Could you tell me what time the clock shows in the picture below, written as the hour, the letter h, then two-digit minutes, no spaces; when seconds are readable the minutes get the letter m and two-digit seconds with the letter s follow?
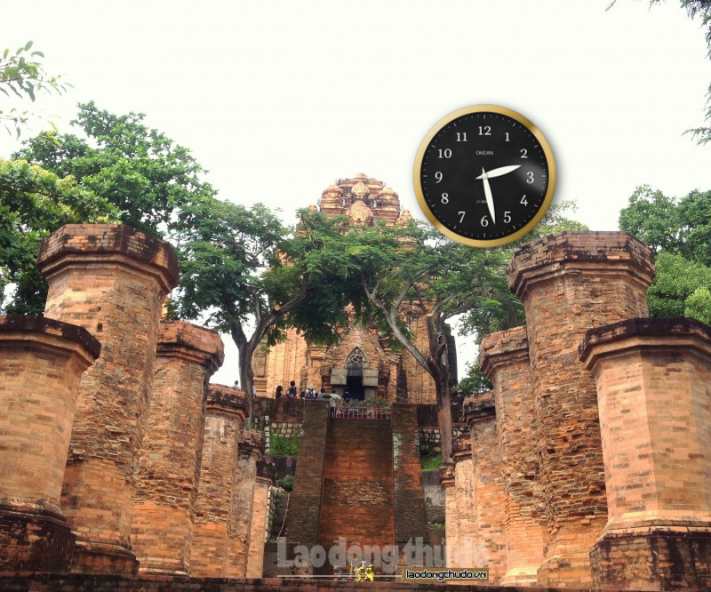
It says 2h28
